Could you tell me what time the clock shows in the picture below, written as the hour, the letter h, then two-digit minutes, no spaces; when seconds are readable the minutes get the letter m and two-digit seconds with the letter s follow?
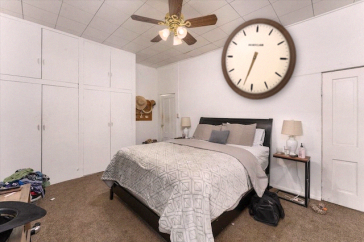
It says 6h33
